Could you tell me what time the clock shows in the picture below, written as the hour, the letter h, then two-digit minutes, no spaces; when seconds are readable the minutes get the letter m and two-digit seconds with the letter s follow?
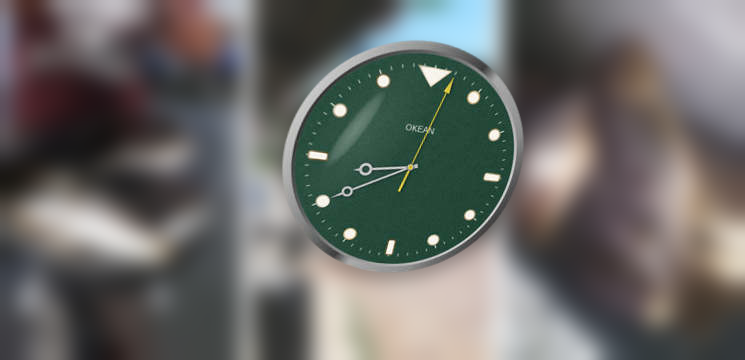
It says 8h40m02s
